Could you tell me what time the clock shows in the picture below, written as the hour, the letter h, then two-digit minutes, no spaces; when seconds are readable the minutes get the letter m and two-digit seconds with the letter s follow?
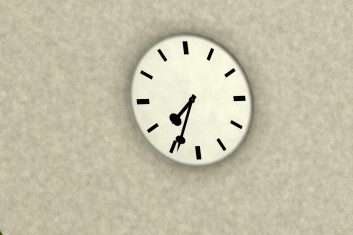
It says 7h34
